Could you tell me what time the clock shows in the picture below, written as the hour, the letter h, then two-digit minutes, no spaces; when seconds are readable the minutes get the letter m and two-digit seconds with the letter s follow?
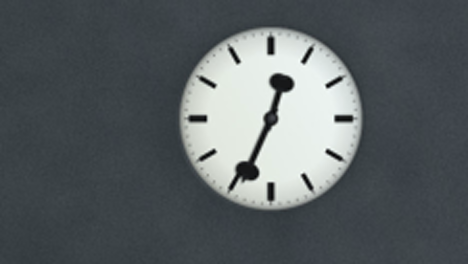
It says 12h34
